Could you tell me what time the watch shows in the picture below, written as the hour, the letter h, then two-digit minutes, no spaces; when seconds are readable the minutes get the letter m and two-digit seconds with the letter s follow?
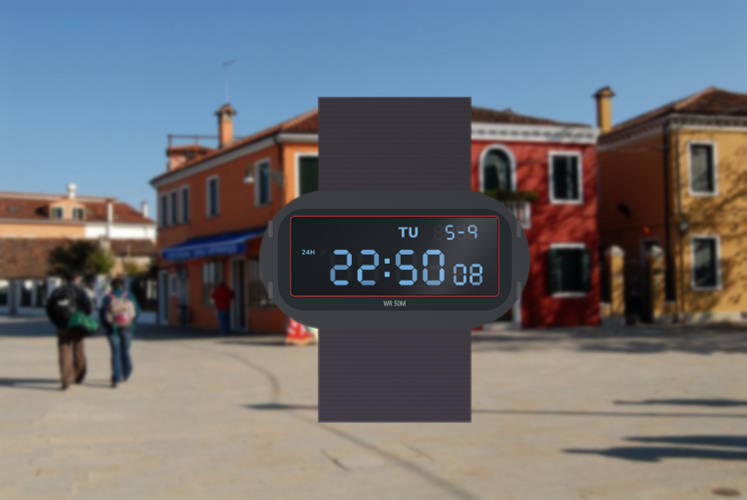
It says 22h50m08s
